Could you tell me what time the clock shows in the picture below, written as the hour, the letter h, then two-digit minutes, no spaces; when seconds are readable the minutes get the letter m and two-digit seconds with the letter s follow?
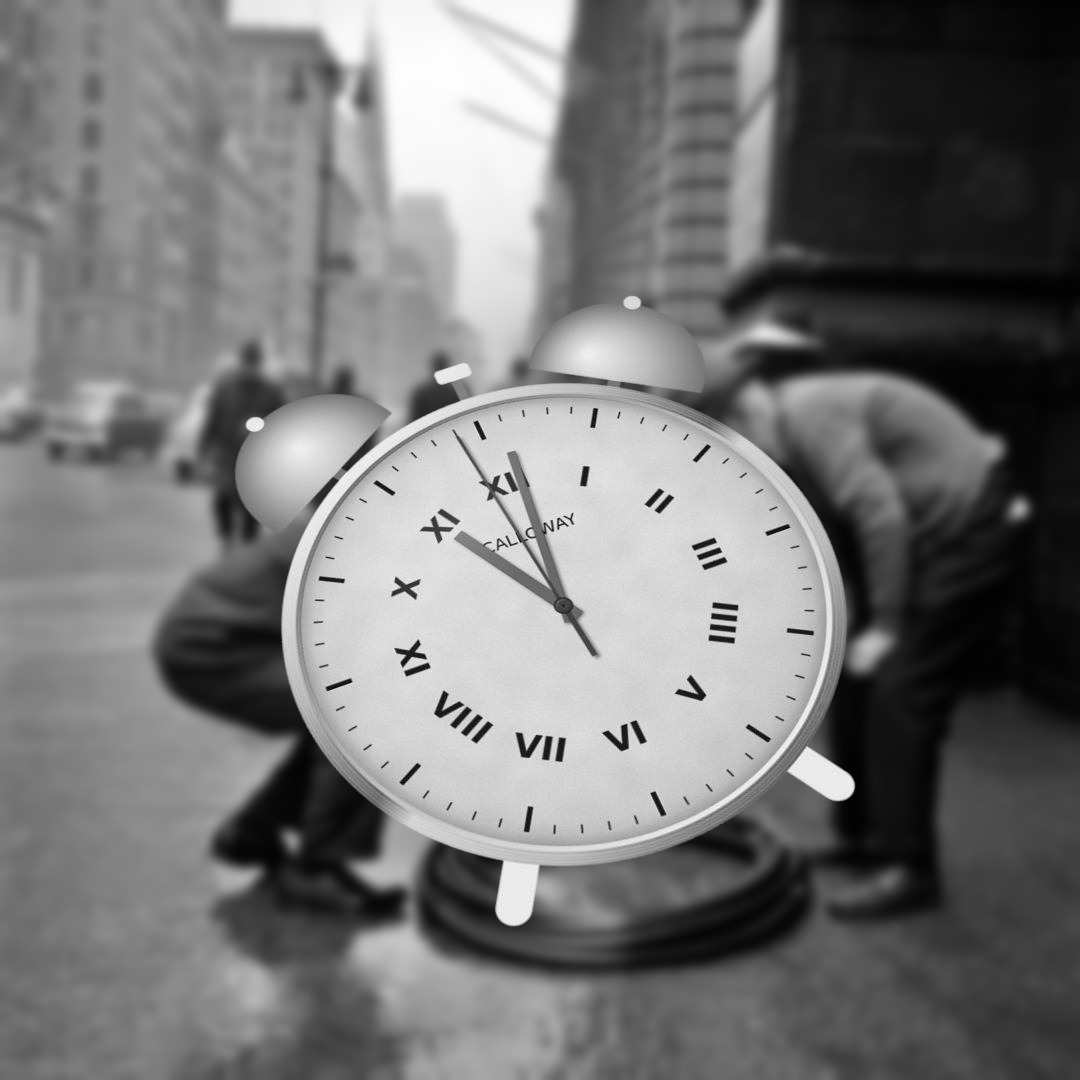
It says 11h00m59s
